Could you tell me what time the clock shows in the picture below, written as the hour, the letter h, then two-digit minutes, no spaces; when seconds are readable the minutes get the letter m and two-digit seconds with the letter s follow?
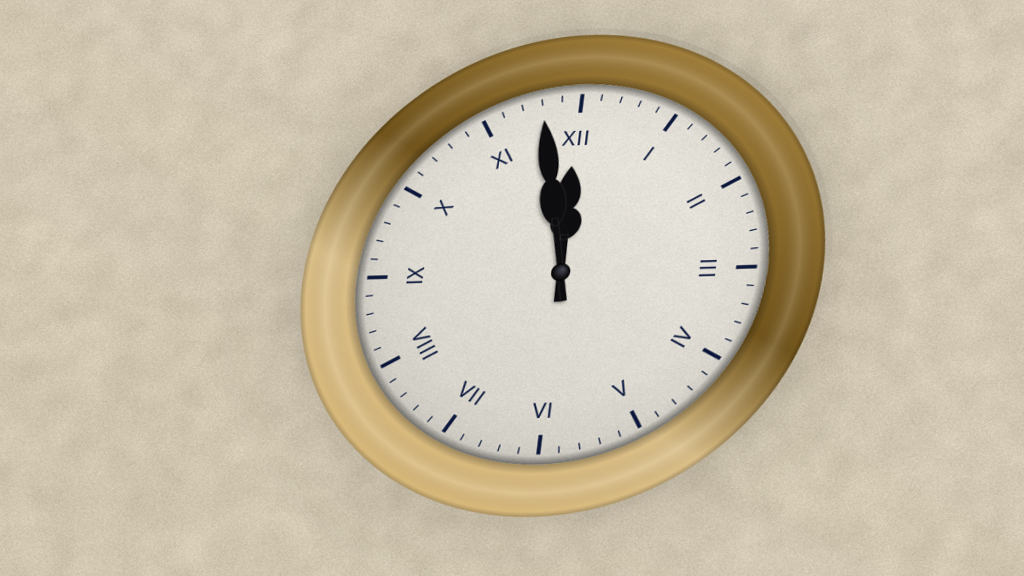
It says 11h58
